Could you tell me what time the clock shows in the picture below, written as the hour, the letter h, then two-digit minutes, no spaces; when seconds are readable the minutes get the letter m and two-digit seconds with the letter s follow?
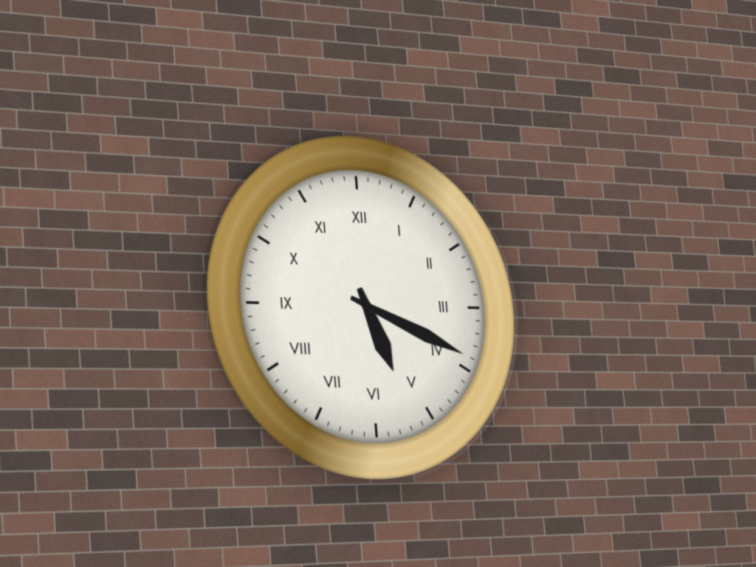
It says 5h19
